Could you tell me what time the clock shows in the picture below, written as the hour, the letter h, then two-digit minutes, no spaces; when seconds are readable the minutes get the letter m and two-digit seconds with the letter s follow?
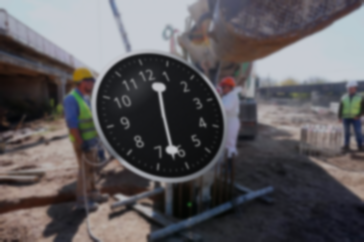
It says 12h32
